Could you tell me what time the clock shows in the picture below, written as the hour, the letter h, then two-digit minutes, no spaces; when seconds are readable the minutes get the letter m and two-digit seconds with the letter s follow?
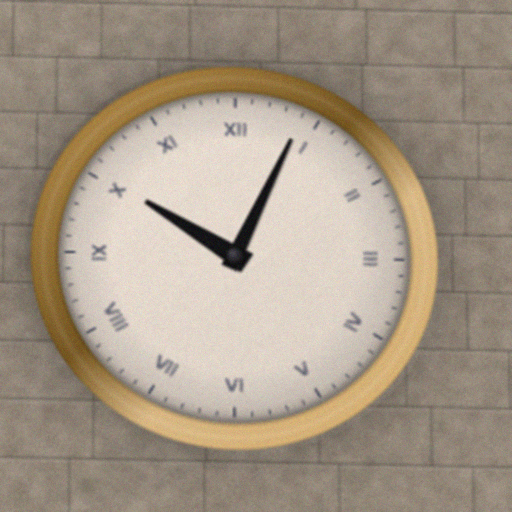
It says 10h04
